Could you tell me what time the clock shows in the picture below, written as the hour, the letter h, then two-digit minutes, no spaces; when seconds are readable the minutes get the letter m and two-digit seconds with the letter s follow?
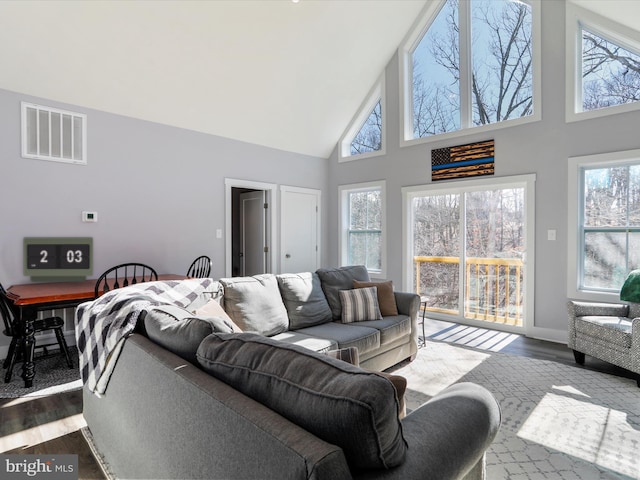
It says 2h03
